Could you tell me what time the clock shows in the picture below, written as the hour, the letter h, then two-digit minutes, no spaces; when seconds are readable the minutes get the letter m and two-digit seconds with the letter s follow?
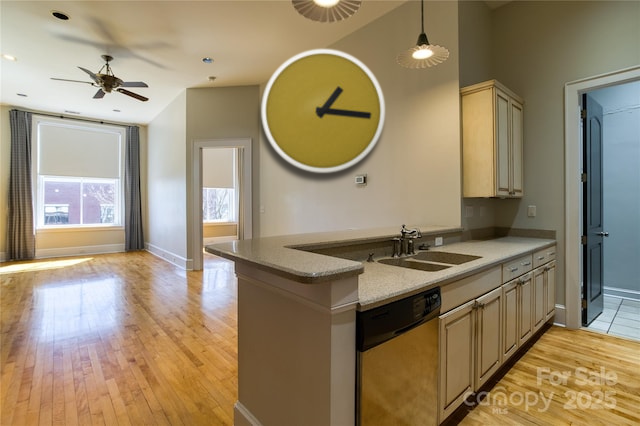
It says 1h16
